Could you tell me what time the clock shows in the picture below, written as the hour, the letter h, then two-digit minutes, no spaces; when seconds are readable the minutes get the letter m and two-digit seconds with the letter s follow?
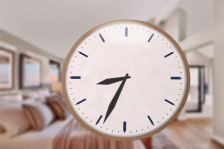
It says 8h34
